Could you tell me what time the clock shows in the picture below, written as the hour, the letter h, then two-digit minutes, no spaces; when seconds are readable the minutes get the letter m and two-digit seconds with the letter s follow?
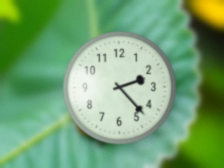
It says 2h23
